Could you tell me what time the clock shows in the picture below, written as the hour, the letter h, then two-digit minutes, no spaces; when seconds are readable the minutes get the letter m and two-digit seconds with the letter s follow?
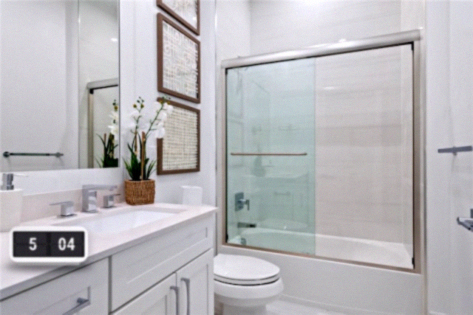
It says 5h04
